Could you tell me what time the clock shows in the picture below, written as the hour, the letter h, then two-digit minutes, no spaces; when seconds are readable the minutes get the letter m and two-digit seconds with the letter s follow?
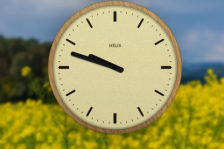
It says 9h48
